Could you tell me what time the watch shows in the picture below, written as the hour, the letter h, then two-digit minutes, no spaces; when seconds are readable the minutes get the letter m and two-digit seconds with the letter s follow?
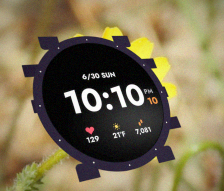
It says 10h10m10s
